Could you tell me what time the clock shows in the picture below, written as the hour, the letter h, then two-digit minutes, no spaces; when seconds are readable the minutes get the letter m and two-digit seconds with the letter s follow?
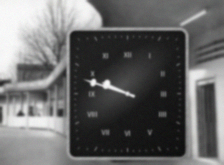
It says 9h48
